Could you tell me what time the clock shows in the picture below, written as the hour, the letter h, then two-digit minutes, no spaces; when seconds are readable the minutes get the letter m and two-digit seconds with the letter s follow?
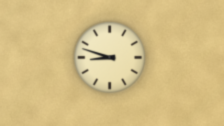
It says 8h48
